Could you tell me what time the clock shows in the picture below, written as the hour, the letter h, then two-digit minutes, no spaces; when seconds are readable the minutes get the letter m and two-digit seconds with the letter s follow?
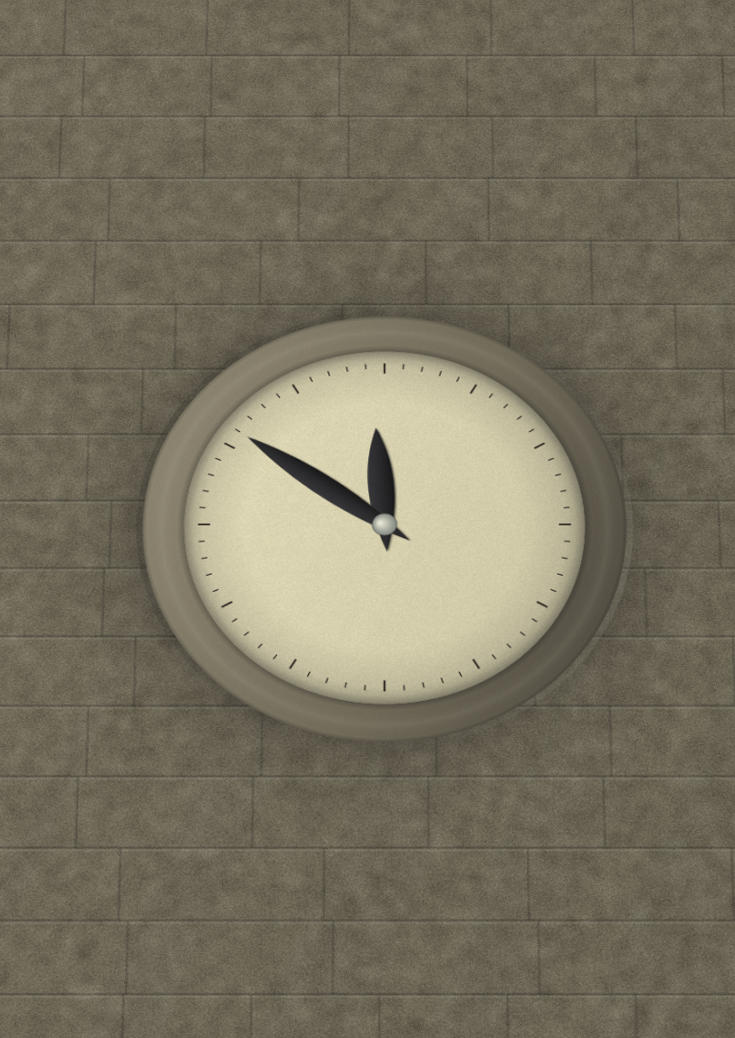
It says 11h51
